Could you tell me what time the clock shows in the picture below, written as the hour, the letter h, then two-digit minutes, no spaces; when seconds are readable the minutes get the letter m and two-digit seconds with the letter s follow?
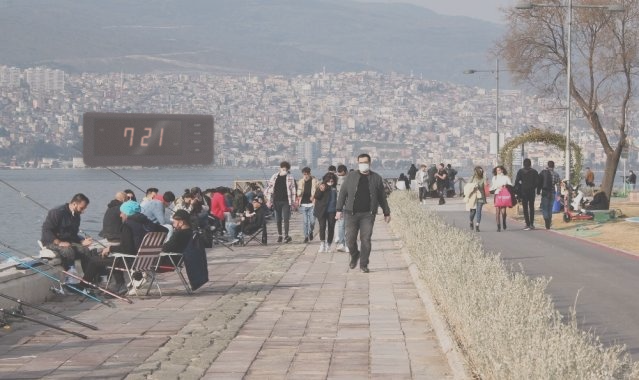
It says 7h21
